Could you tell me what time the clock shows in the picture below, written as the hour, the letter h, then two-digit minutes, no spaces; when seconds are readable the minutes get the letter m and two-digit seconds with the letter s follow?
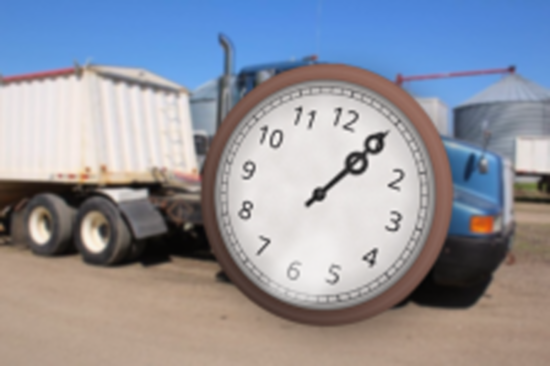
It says 1h05
